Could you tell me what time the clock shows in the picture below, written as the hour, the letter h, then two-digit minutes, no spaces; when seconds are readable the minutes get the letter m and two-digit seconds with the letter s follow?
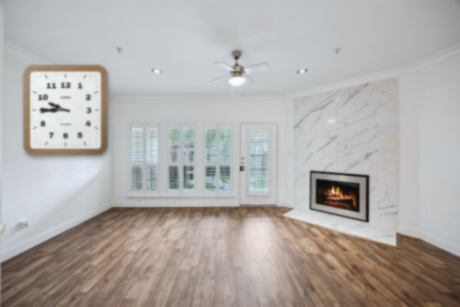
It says 9h45
